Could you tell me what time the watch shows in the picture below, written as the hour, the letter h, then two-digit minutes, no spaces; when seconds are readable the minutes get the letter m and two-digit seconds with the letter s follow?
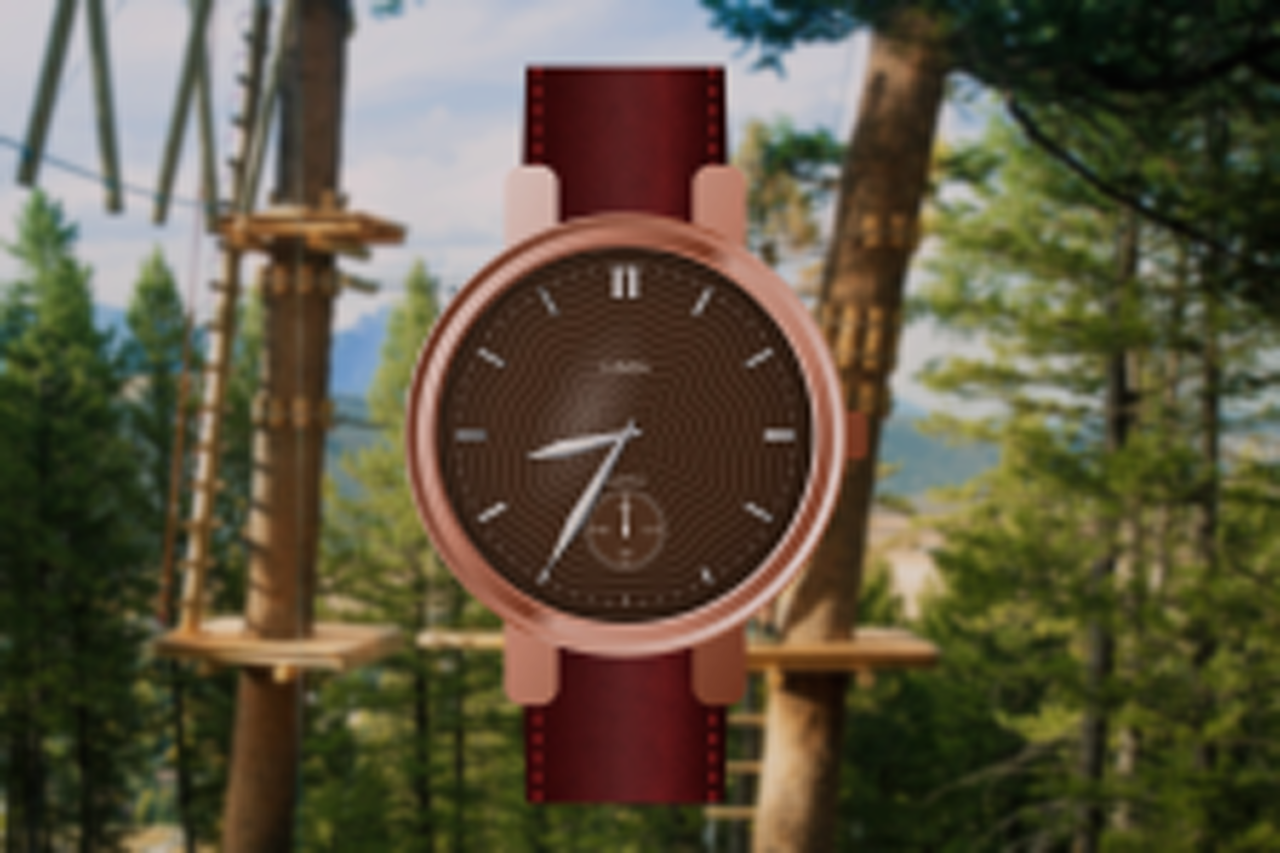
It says 8h35
